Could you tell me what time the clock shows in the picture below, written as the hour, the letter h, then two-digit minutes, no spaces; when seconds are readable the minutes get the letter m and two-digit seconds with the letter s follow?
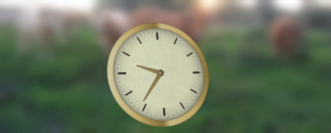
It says 9h36
